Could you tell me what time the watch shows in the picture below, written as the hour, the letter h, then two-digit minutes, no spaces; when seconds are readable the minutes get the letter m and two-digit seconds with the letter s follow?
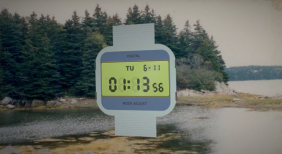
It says 1h13m56s
